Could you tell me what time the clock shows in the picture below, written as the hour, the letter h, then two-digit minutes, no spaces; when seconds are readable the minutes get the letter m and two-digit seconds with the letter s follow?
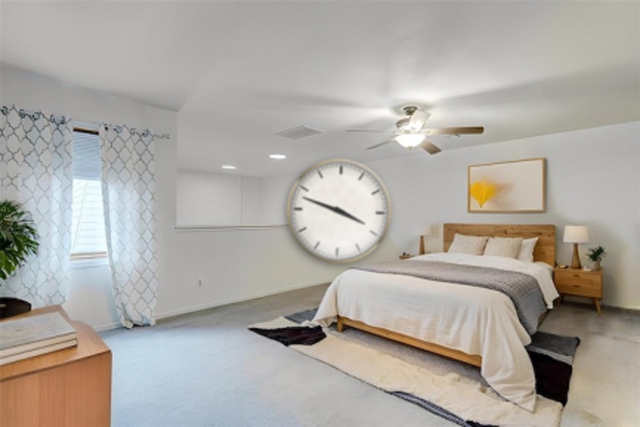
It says 3h48
